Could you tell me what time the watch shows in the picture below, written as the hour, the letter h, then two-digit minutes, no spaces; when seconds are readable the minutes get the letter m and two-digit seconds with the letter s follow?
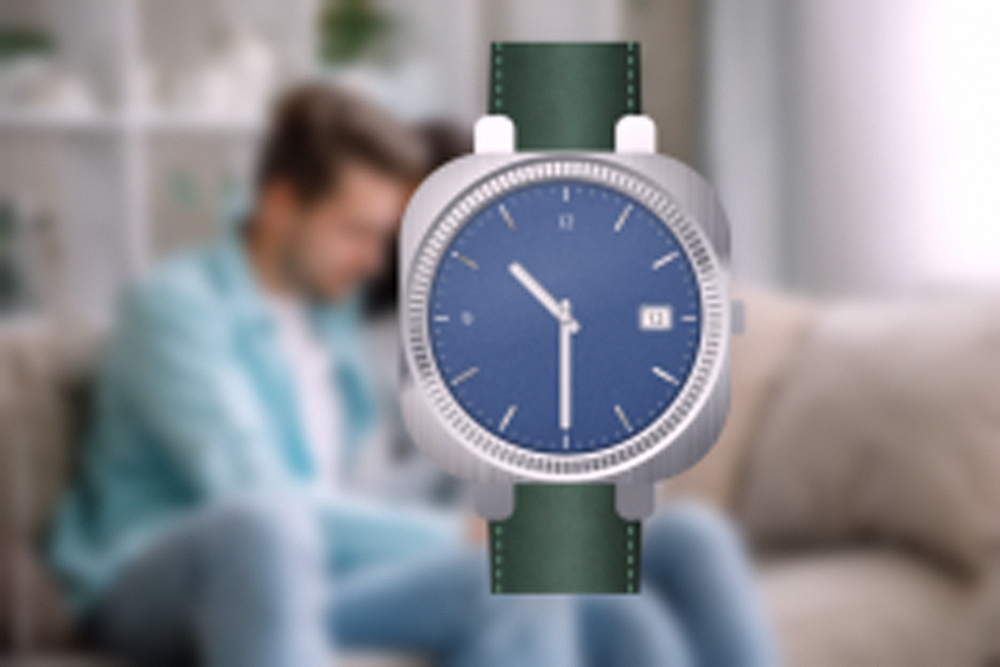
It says 10h30
